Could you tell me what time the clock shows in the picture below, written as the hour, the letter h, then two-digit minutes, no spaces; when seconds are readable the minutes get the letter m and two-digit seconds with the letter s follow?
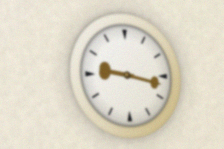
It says 9h17
